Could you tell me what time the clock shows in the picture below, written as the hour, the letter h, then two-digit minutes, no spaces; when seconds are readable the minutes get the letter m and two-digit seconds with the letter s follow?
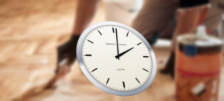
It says 2h01
